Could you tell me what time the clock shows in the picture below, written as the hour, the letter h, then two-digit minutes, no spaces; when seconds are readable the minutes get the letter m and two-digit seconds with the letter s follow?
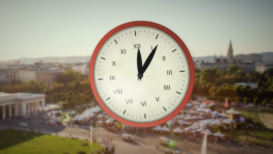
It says 12h06
